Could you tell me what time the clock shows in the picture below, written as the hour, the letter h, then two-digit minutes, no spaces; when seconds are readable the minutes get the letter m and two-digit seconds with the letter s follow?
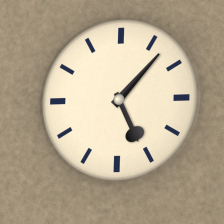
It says 5h07
